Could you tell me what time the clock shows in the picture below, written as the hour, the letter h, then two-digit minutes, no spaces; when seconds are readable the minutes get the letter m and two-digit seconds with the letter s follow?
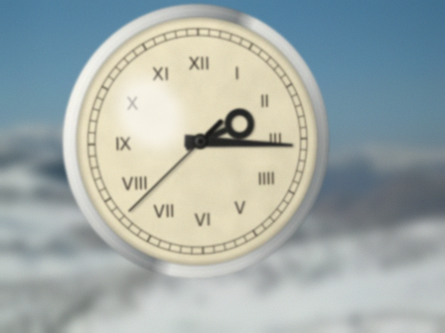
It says 2h15m38s
